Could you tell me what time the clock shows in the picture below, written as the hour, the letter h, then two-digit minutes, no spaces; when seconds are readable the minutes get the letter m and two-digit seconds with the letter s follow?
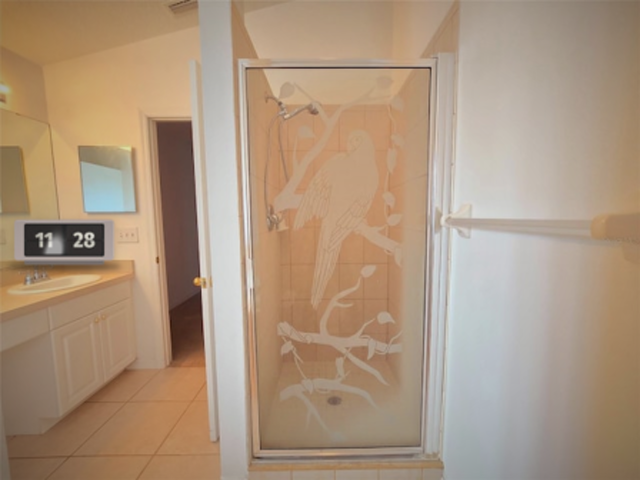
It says 11h28
